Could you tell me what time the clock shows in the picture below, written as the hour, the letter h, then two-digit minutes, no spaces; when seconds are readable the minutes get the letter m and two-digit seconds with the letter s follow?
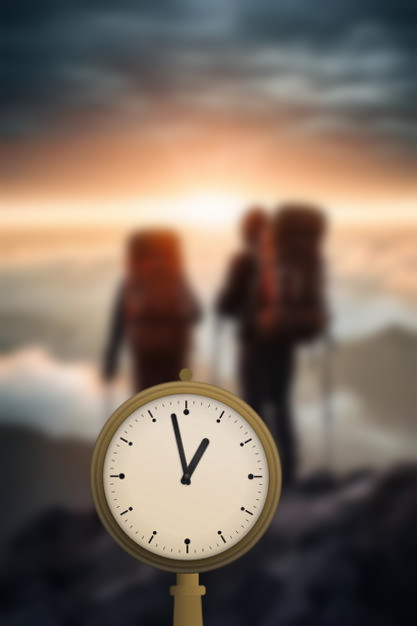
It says 12h58
